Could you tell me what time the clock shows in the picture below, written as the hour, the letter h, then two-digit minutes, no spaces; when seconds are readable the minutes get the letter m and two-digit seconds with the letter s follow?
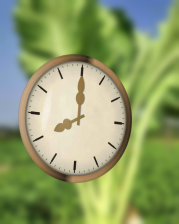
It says 8h00
